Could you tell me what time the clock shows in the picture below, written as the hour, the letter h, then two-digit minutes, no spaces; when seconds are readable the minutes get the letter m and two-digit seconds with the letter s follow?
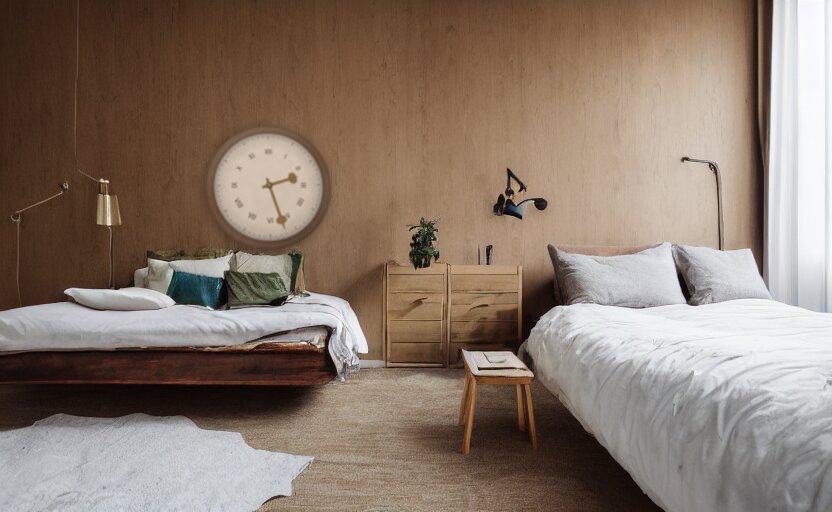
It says 2h27
